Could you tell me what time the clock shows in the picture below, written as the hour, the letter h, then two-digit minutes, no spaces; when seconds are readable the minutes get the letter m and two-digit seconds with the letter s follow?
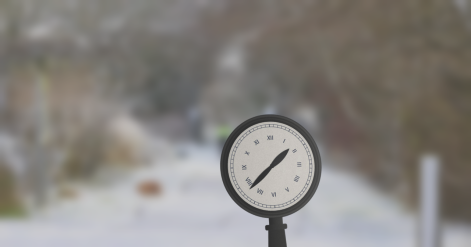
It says 1h38
